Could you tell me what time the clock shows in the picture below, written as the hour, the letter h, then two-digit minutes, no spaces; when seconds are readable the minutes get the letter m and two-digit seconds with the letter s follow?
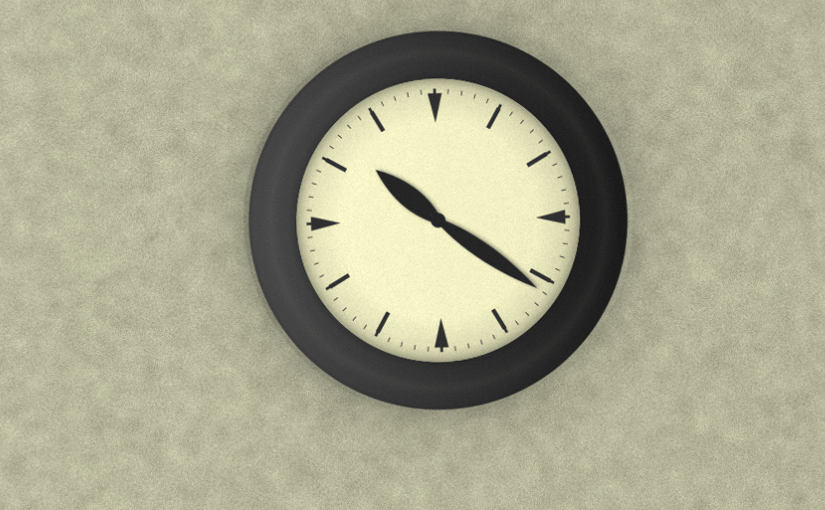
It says 10h21
